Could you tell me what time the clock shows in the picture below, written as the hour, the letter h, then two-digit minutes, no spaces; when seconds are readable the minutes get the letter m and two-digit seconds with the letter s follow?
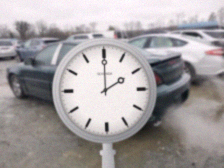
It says 2h00
